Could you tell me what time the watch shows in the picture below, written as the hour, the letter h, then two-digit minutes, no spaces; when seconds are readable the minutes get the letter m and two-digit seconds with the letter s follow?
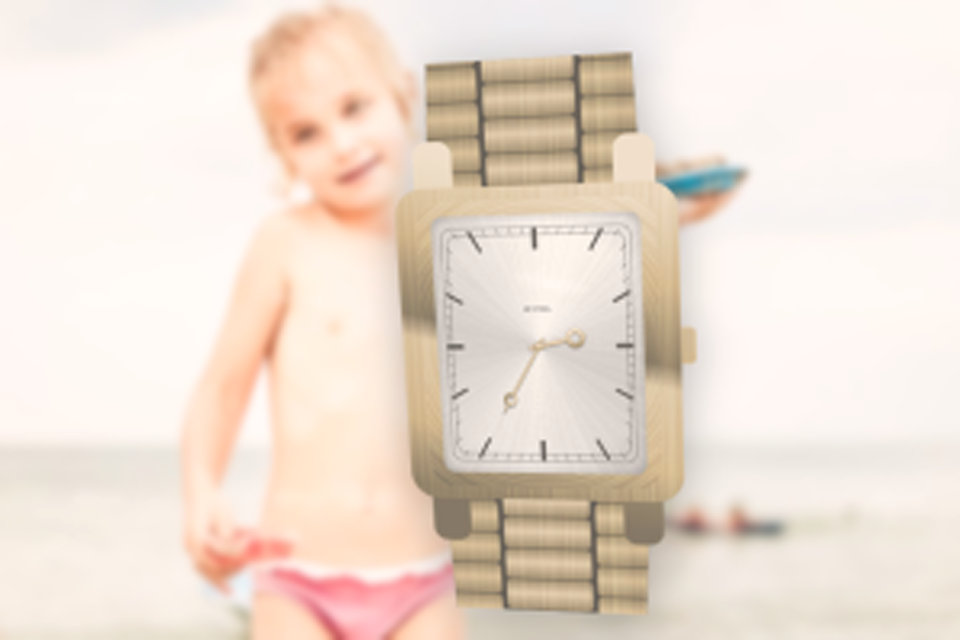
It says 2h35
